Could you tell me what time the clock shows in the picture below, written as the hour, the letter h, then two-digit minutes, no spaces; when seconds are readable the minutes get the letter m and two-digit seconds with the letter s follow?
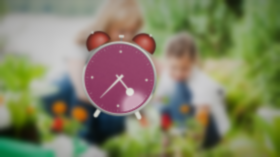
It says 4h37
